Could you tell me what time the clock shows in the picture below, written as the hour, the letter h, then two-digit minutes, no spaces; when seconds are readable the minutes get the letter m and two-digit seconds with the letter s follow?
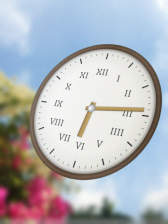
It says 6h14
